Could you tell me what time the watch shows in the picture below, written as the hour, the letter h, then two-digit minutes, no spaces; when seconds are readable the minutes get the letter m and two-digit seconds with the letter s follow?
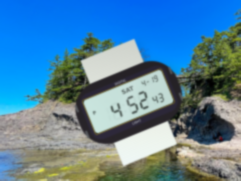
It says 4h52
